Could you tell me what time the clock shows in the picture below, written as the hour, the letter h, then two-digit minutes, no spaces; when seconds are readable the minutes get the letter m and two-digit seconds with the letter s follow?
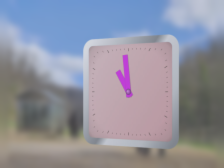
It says 10h59
